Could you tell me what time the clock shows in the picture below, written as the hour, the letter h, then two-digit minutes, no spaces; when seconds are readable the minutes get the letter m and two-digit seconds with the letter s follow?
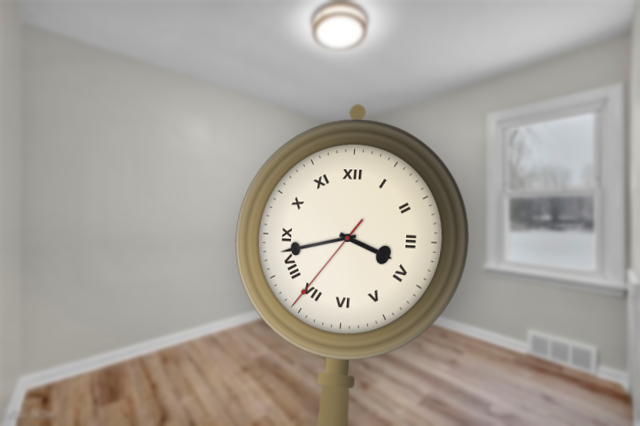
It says 3h42m36s
